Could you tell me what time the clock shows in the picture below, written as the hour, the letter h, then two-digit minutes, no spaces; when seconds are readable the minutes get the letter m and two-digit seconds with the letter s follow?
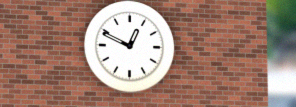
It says 12h49
